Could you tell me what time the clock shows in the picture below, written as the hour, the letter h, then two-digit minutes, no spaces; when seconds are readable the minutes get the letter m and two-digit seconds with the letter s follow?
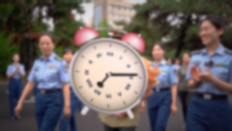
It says 7h14
